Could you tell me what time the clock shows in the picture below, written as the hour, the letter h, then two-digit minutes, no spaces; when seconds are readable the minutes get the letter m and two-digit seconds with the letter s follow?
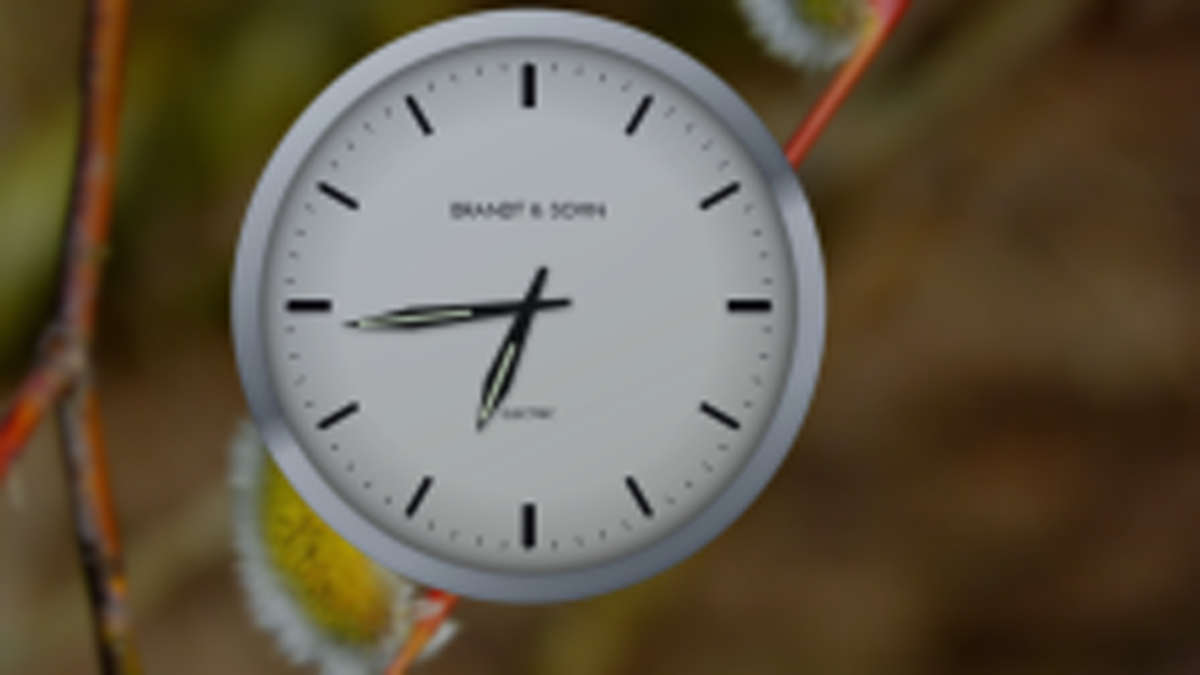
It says 6h44
